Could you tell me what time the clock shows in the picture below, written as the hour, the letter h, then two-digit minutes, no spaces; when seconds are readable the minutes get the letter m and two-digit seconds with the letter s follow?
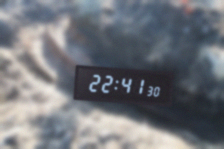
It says 22h41
